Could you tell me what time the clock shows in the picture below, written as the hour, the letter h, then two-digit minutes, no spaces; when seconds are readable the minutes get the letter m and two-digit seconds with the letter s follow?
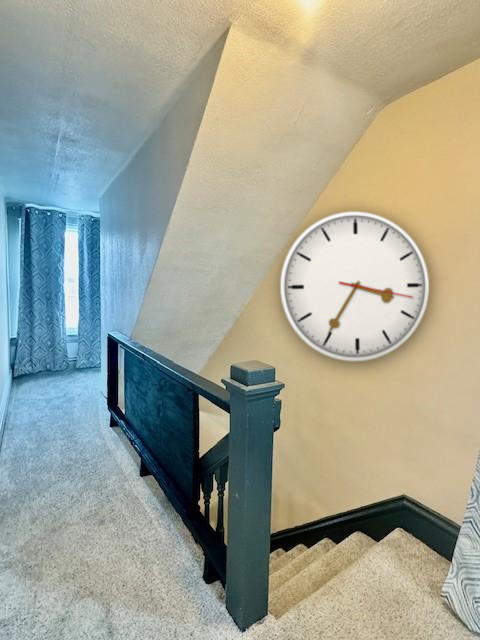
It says 3h35m17s
